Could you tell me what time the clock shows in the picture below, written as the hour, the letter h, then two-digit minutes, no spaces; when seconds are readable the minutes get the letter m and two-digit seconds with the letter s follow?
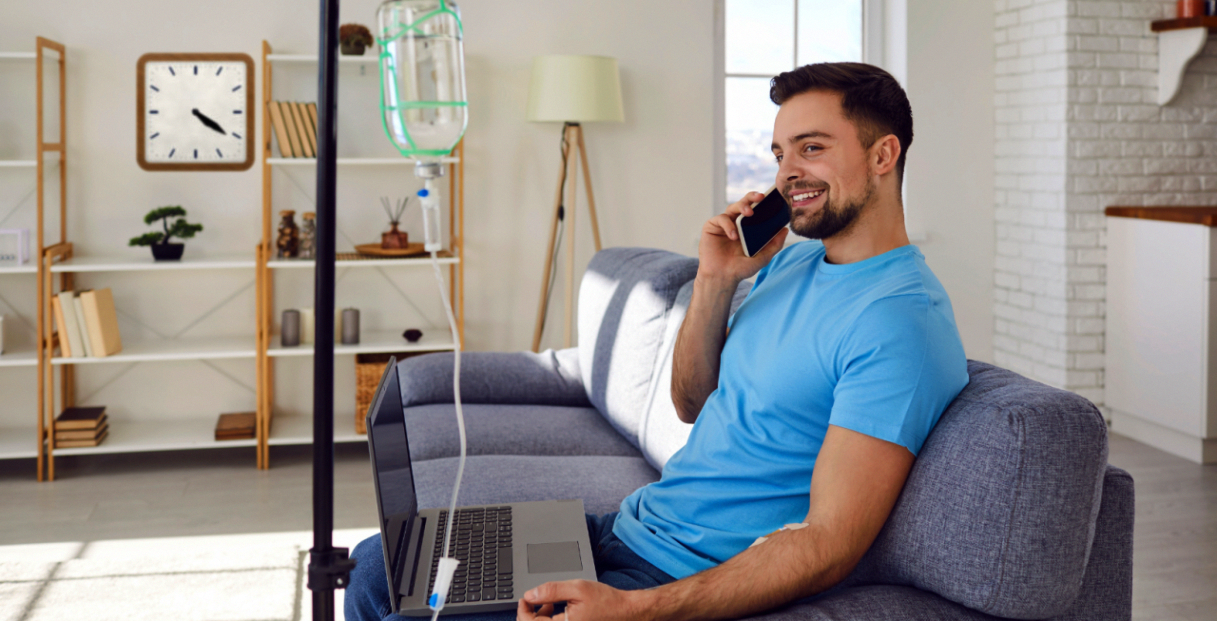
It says 4h21
